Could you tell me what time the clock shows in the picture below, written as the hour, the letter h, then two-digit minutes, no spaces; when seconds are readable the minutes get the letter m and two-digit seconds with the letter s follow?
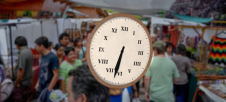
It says 6h32
